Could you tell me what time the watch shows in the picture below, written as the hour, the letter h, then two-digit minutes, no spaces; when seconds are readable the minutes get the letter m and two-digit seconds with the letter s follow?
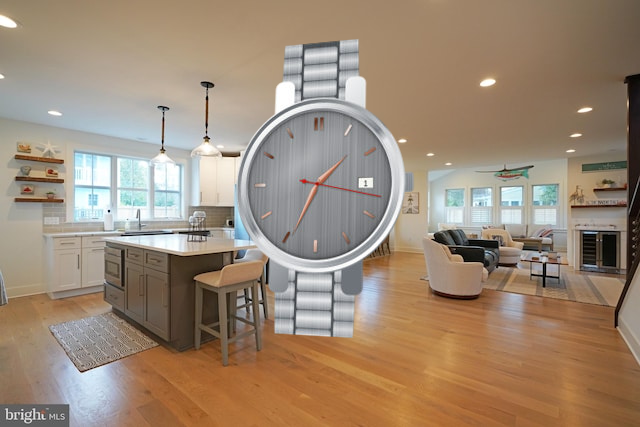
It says 1h34m17s
